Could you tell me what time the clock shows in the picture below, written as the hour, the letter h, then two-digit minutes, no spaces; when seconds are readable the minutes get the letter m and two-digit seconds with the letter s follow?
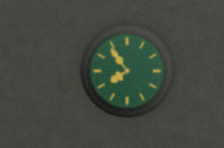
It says 7h54
